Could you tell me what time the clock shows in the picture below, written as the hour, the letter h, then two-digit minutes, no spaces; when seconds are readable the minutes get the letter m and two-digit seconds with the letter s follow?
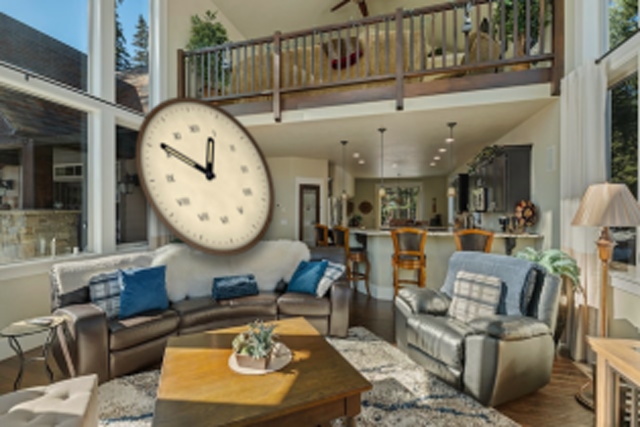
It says 12h51
